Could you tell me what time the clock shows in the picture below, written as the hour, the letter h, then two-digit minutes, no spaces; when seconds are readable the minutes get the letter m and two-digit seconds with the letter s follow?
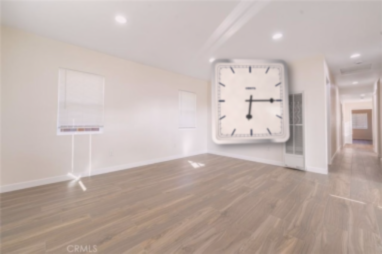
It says 6h15
